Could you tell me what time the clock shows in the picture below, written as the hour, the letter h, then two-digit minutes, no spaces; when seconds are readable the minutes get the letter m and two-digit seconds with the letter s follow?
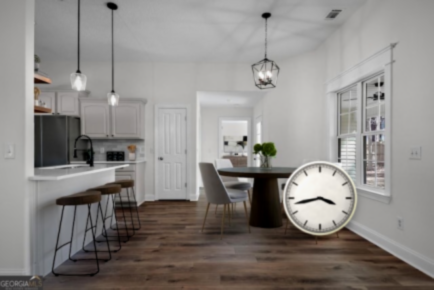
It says 3h43
